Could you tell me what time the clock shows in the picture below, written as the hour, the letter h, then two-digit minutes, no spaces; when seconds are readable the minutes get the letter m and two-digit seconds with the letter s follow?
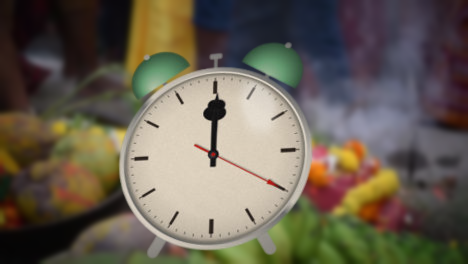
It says 12h00m20s
